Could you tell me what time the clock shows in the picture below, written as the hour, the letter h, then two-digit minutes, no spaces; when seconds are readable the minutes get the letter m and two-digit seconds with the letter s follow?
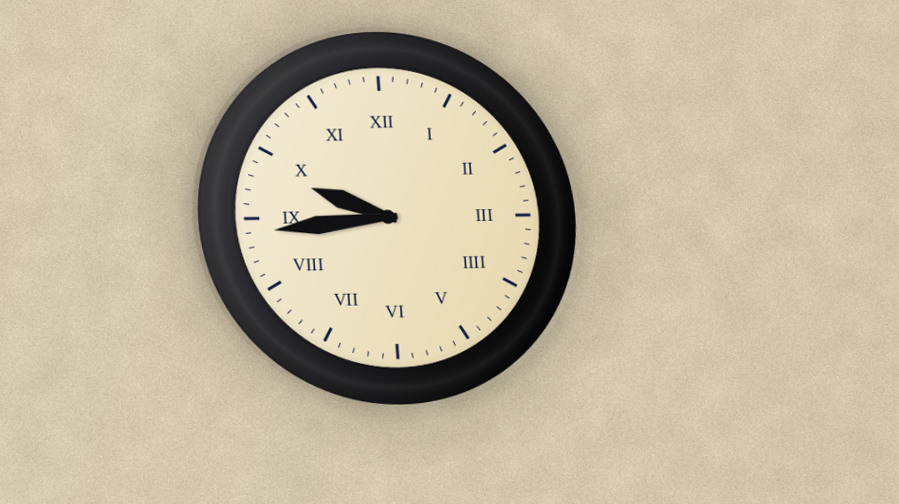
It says 9h44
